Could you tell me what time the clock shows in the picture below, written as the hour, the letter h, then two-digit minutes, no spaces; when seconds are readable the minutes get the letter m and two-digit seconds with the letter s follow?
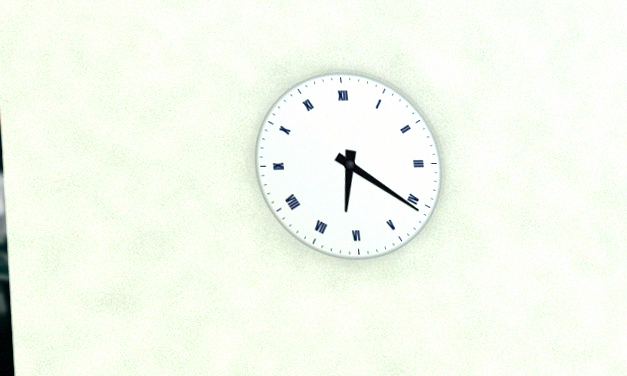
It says 6h21
